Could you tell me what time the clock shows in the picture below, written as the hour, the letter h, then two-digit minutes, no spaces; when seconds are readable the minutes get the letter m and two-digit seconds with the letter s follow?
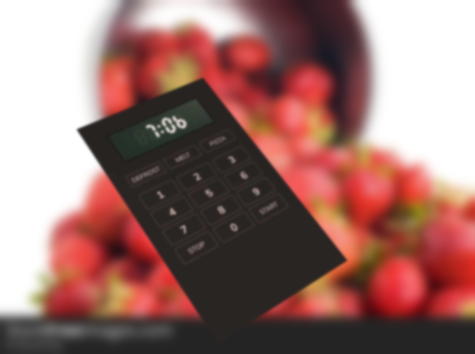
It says 7h06
